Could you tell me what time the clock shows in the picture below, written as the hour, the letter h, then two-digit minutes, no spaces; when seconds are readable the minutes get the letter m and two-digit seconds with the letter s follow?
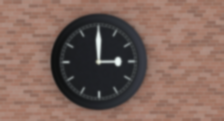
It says 3h00
